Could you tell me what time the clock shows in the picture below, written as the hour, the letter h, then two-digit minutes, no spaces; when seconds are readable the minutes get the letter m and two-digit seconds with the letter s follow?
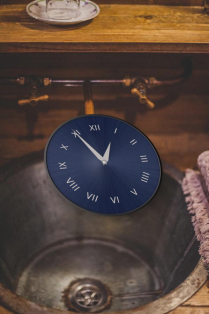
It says 12h55
